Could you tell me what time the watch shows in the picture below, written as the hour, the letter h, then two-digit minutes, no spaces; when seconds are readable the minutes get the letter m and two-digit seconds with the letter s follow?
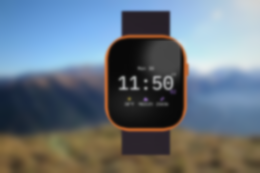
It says 11h50
